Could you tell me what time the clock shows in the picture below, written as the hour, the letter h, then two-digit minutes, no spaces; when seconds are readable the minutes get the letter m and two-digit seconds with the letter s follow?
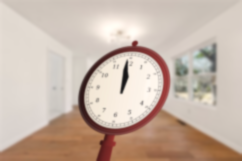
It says 11h59
